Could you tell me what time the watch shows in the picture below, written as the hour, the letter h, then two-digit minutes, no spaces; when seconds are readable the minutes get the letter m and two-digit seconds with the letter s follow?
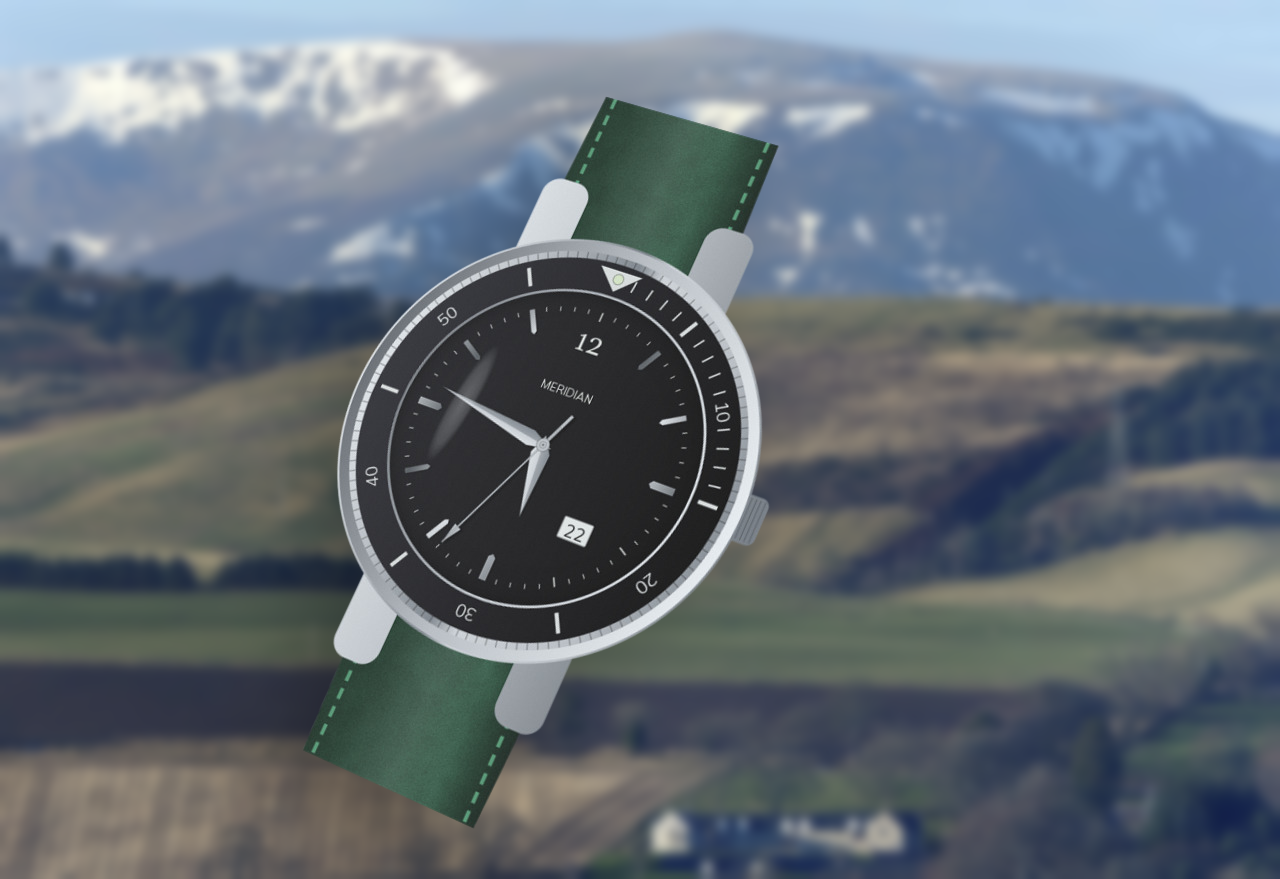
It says 5h46m34s
